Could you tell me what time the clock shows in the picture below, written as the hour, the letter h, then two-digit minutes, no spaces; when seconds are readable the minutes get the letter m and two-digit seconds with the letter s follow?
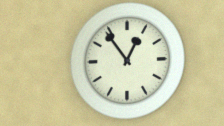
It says 12h54
